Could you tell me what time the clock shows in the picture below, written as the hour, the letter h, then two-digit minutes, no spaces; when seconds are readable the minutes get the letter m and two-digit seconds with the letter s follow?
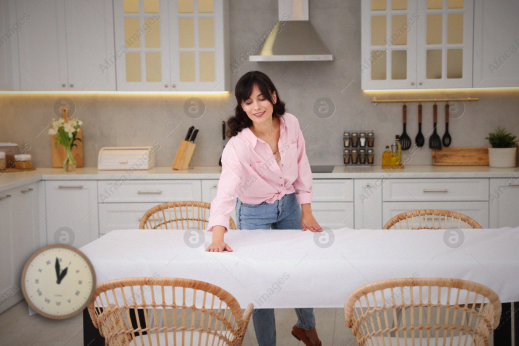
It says 12h59
